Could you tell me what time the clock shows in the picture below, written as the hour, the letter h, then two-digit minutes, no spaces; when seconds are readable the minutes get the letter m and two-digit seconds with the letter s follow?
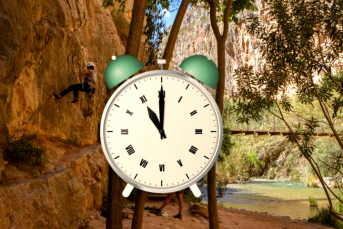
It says 11h00
